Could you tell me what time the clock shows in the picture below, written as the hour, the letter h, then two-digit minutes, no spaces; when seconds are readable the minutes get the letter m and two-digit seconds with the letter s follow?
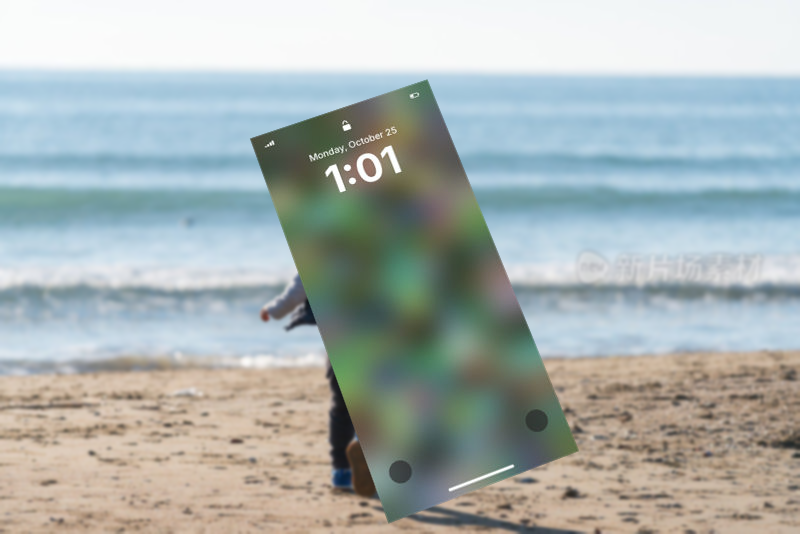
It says 1h01
